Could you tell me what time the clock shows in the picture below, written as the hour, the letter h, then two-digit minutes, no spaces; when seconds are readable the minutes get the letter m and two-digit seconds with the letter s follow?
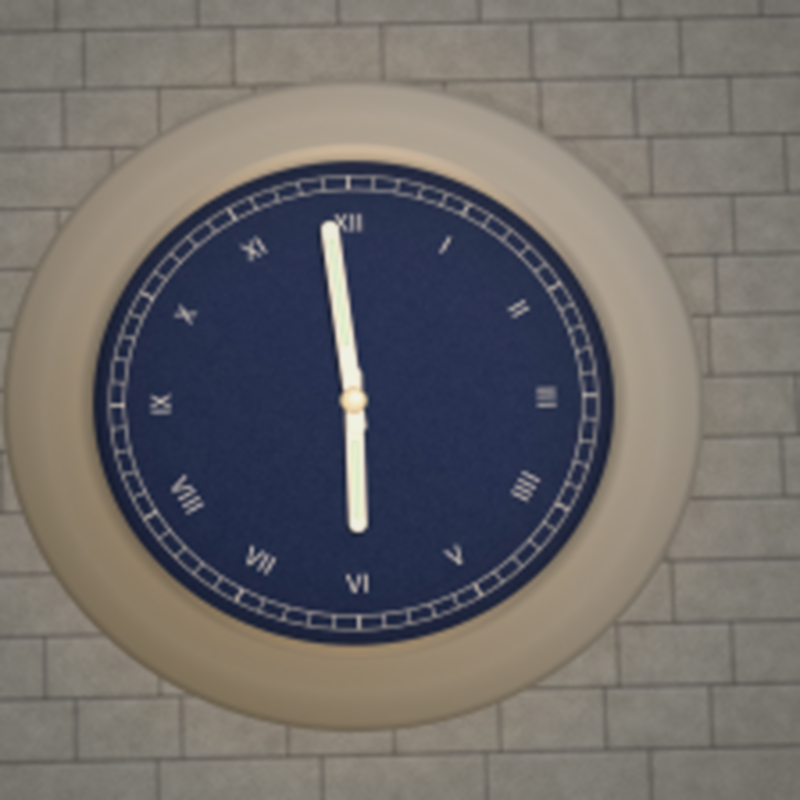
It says 5h59
